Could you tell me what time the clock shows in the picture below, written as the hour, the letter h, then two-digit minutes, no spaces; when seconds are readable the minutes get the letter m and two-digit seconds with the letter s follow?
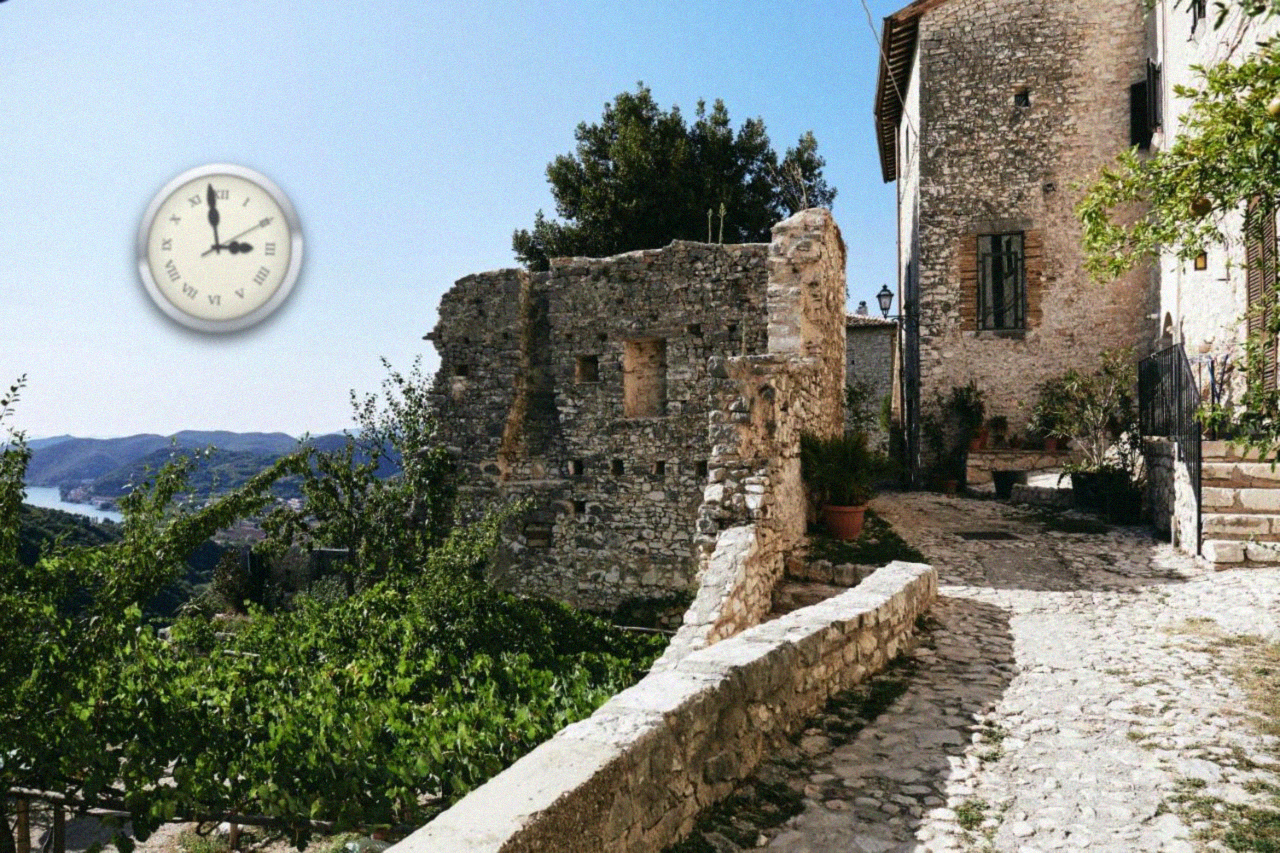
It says 2h58m10s
